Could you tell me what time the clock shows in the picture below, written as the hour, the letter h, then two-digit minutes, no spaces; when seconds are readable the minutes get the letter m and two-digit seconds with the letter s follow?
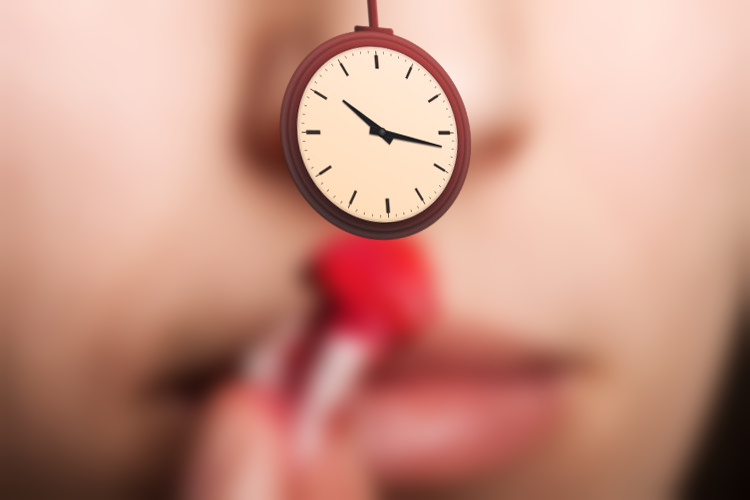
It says 10h17
